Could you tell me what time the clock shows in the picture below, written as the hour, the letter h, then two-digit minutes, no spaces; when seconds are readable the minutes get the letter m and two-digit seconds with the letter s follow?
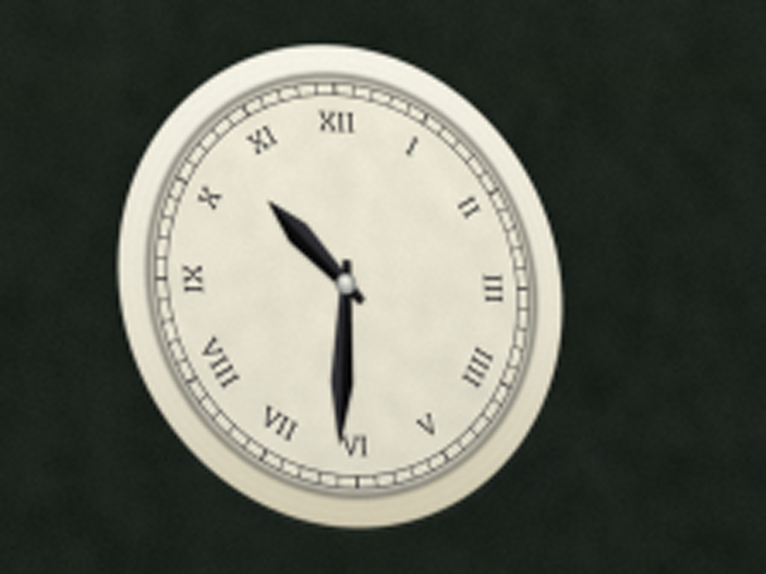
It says 10h31
